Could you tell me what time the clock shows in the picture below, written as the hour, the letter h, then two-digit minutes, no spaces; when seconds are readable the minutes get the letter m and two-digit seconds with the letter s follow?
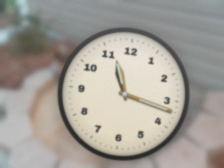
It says 11h17
